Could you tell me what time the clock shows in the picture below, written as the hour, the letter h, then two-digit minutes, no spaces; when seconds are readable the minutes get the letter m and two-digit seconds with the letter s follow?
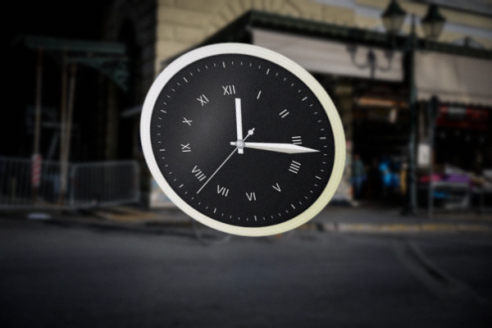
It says 12h16m38s
